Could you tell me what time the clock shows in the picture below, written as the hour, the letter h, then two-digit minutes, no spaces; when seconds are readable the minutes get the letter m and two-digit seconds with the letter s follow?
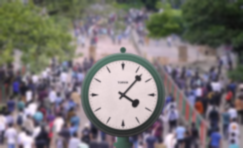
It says 4h07
